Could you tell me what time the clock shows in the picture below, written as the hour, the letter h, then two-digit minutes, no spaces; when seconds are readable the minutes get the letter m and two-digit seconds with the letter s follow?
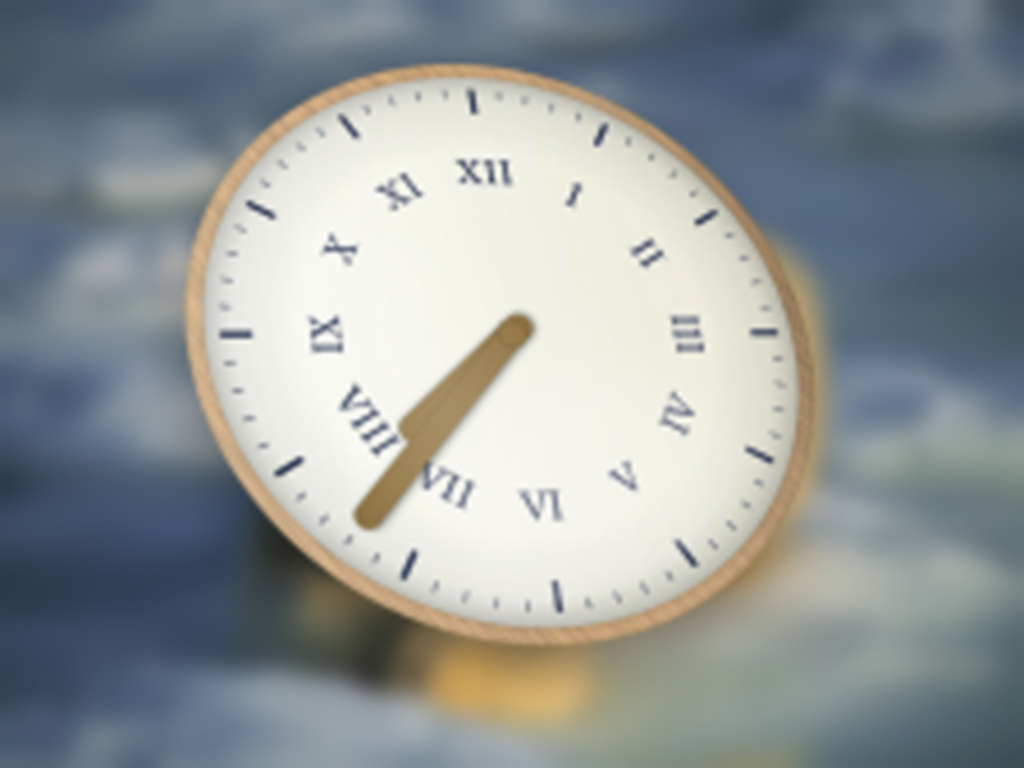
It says 7h37
